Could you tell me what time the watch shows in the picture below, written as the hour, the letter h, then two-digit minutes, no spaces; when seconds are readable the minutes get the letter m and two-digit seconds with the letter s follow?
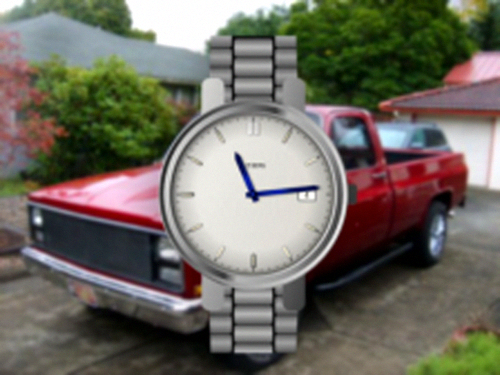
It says 11h14
